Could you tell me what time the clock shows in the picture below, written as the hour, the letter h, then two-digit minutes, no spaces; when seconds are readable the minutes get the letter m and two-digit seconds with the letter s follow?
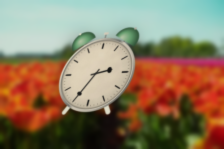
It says 2h35
